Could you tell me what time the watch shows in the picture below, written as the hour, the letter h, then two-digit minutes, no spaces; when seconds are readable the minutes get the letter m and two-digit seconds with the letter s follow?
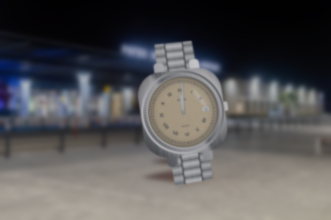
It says 12h01
